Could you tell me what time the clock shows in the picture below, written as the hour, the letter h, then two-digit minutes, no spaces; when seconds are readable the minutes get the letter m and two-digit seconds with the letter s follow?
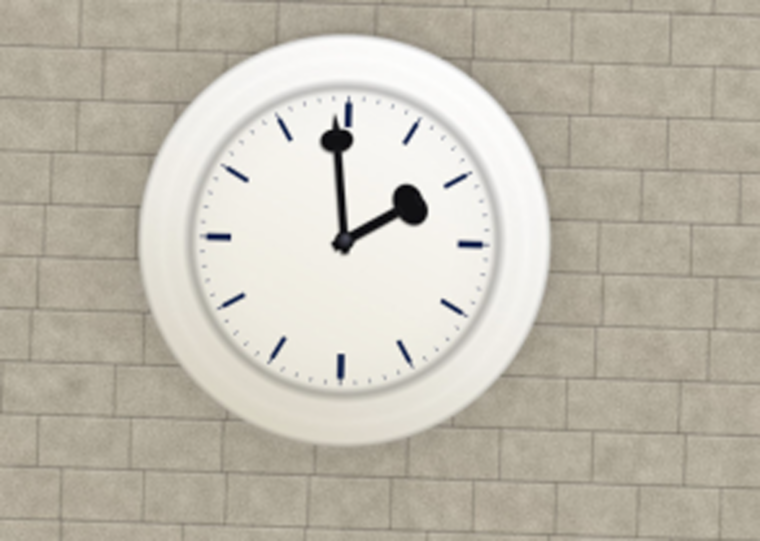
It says 1h59
